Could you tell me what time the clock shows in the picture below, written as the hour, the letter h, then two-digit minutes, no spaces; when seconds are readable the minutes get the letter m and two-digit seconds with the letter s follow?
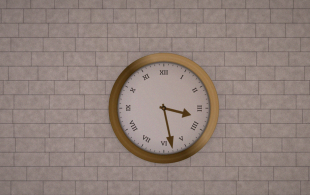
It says 3h28
